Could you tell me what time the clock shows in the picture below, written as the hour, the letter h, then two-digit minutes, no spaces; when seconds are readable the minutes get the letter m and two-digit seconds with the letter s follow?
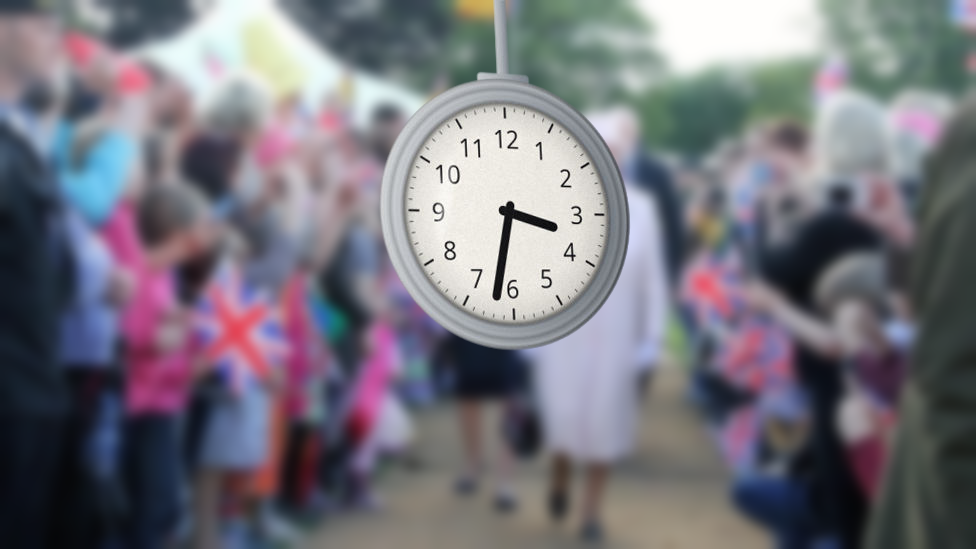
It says 3h32
